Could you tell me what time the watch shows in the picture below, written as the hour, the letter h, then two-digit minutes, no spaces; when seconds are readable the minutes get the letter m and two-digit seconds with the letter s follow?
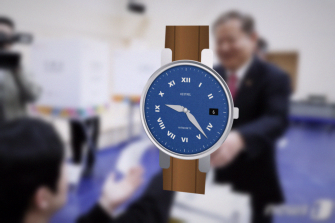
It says 9h23
